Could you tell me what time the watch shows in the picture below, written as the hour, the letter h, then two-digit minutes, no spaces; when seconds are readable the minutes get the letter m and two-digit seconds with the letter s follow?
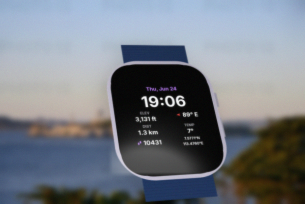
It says 19h06
